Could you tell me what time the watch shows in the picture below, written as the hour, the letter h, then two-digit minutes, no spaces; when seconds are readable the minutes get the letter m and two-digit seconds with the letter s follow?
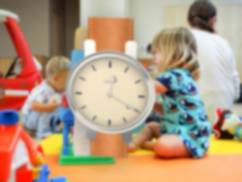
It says 12h20
